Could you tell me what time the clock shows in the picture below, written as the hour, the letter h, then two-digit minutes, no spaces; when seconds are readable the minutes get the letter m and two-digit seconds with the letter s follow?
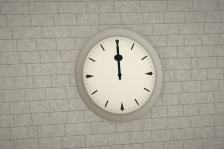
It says 12h00
